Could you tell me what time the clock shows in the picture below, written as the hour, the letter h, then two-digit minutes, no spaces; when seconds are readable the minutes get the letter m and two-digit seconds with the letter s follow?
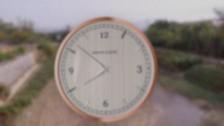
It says 7h52
